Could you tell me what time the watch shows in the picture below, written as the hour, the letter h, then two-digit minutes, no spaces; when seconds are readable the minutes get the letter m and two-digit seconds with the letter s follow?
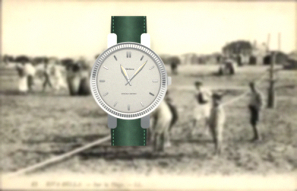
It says 11h07
